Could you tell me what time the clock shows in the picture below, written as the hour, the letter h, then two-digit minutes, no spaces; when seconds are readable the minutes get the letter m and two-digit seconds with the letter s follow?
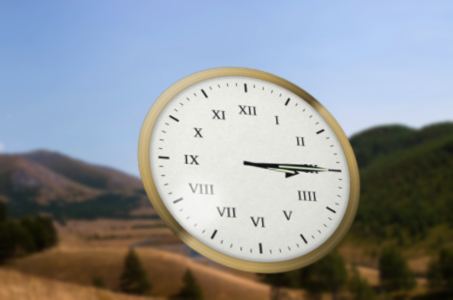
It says 3h15
